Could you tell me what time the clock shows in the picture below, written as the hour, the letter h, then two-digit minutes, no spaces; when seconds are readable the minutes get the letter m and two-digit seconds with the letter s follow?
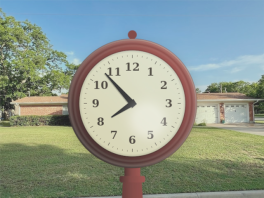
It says 7h53
